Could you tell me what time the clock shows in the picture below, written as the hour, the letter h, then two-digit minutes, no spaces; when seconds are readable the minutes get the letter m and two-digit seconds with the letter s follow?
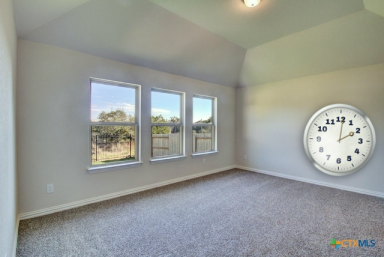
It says 2h01
